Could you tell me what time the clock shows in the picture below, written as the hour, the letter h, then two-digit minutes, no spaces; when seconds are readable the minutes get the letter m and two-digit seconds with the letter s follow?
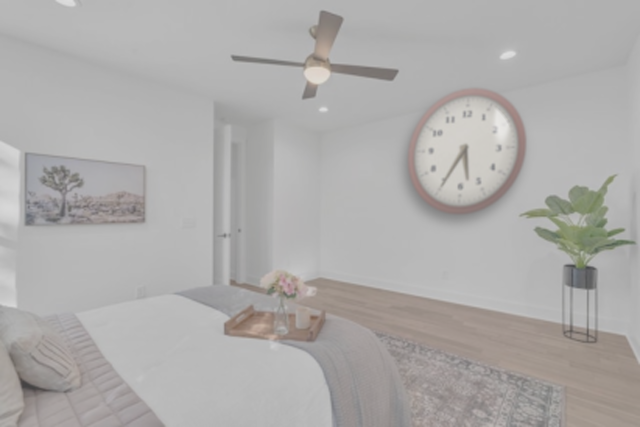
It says 5h35
